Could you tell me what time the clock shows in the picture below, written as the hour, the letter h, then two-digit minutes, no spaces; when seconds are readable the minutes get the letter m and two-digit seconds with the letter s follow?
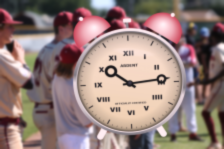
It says 10h14
